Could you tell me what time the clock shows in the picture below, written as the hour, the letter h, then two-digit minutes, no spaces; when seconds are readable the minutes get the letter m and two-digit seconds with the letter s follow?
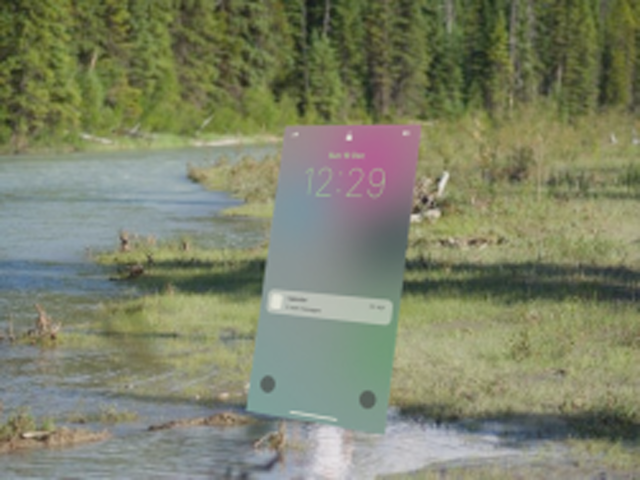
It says 12h29
